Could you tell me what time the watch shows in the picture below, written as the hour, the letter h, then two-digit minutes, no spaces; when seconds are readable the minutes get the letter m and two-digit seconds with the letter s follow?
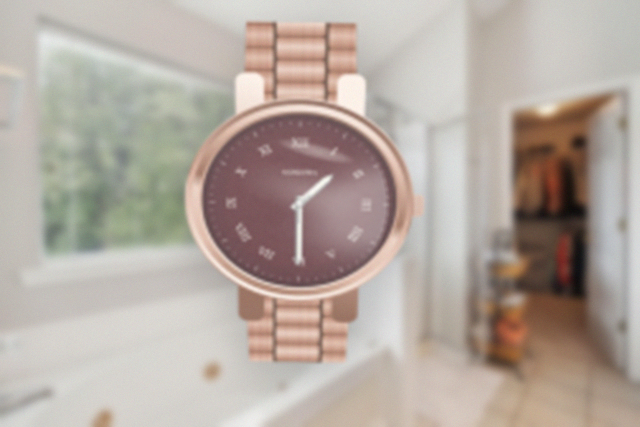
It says 1h30
